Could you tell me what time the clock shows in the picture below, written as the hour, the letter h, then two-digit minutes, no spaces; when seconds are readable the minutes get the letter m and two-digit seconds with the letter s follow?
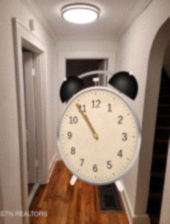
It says 10h54
